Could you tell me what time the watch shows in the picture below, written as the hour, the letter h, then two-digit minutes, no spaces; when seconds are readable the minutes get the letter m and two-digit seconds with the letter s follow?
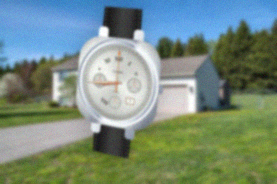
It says 8h44
